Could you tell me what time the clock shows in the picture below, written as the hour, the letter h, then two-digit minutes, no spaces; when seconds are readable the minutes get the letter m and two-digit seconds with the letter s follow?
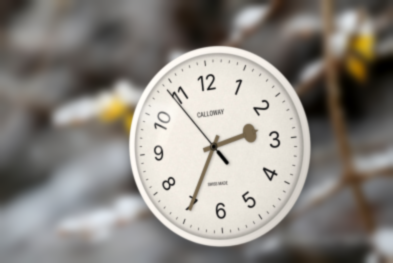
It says 2h34m54s
